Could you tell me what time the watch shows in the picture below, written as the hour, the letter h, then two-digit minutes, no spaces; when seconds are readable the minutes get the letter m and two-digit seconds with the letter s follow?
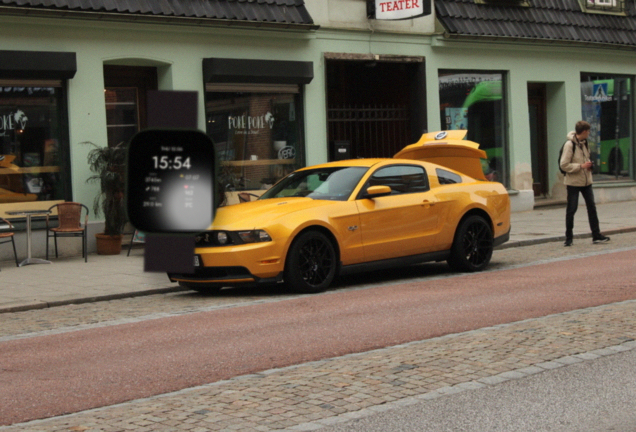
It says 15h54
